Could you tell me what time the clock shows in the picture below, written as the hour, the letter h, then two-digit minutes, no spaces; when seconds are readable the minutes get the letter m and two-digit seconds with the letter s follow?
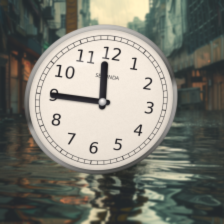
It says 11h45
